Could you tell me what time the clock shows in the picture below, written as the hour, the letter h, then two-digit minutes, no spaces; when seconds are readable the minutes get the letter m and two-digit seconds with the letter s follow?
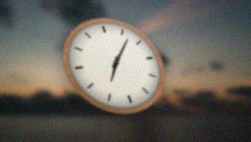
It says 7h07
